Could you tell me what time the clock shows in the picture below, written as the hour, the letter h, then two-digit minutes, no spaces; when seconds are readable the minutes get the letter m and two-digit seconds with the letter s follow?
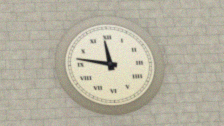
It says 11h47
